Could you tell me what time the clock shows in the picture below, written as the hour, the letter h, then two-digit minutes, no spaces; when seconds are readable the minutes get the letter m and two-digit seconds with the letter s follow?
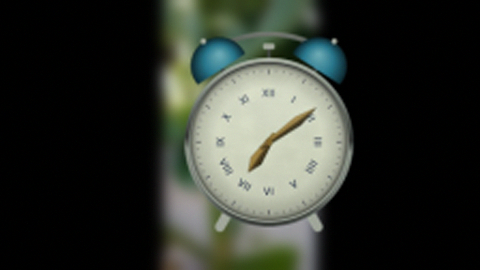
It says 7h09
